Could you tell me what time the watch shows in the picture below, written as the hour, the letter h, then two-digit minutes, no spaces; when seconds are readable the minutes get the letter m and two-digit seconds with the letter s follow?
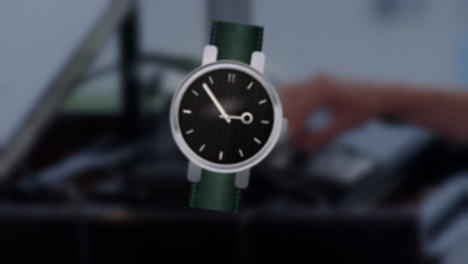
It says 2h53
